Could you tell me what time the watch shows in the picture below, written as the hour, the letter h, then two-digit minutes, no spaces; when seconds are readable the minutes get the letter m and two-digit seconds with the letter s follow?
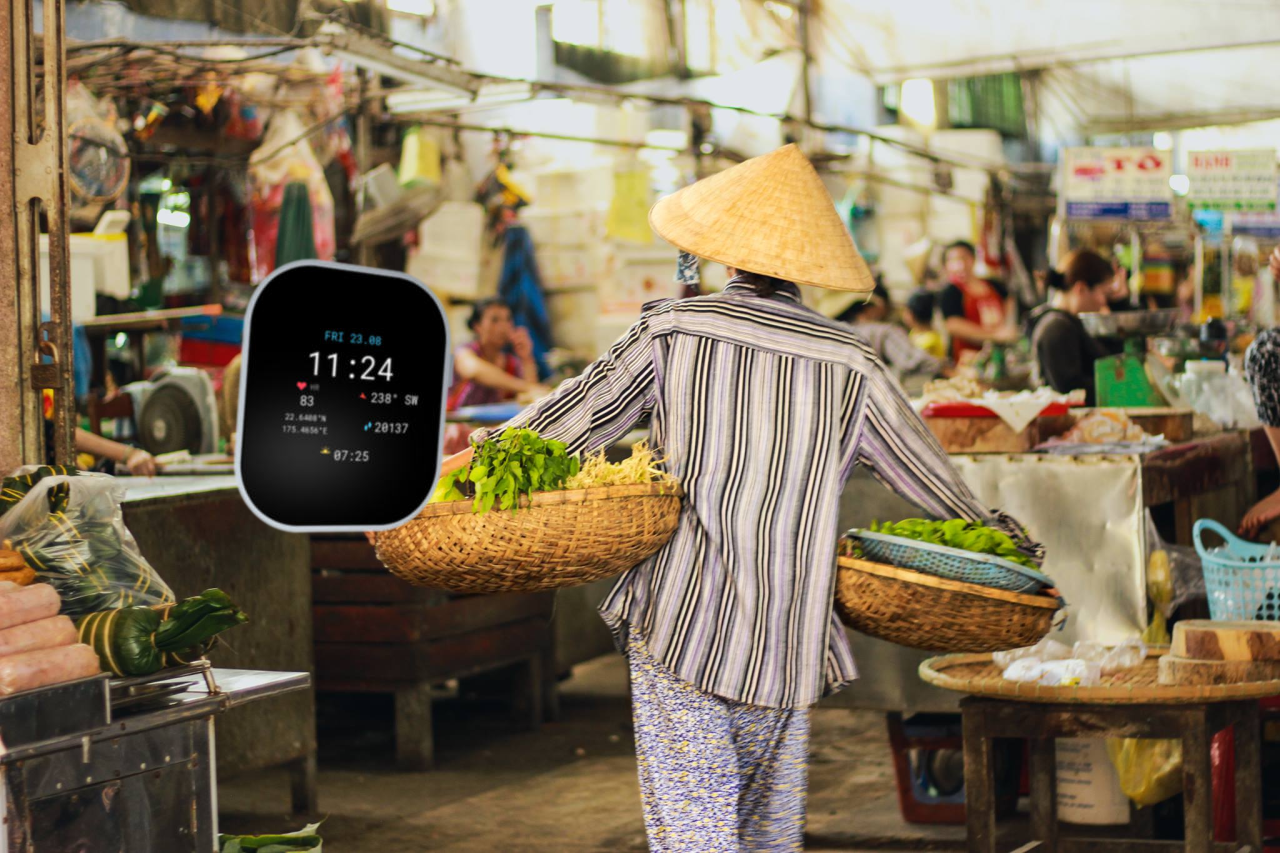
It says 11h24
